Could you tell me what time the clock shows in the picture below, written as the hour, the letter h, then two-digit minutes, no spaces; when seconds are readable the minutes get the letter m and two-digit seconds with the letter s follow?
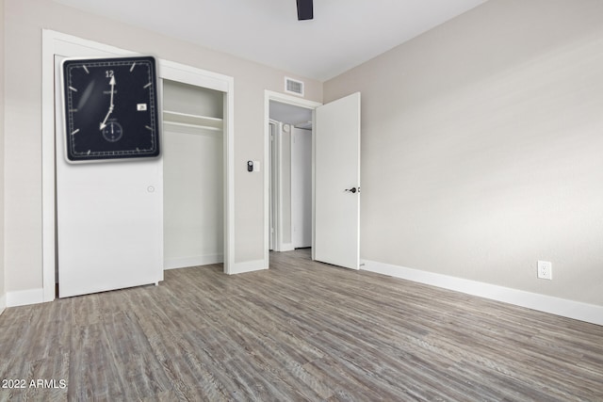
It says 7h01
